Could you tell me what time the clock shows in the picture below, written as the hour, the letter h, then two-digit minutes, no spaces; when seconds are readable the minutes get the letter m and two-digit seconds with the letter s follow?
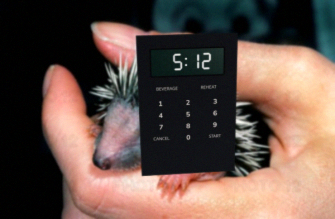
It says 5h12
